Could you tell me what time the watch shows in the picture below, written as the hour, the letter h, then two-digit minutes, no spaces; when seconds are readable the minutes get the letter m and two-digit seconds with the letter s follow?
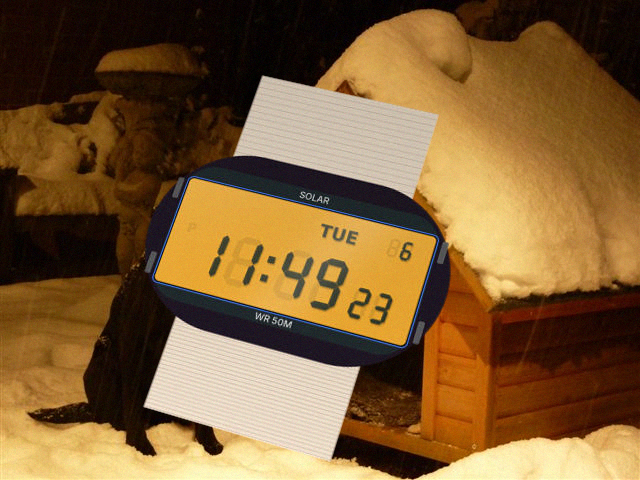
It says 11h49m23s
